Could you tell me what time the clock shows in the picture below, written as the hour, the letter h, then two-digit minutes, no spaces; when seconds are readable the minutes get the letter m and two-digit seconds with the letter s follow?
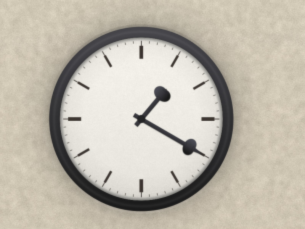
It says 1h20
